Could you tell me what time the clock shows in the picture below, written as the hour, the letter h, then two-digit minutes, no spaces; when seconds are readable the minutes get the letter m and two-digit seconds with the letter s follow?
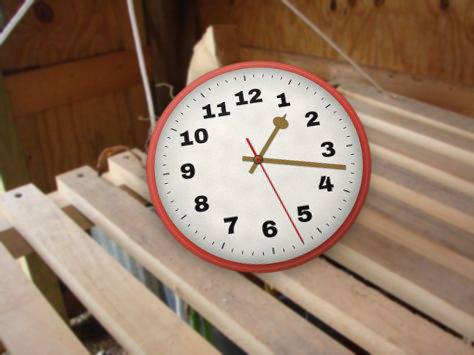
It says 1h17m27s
